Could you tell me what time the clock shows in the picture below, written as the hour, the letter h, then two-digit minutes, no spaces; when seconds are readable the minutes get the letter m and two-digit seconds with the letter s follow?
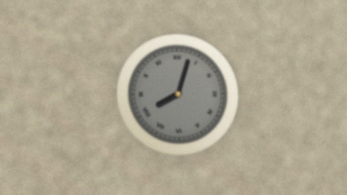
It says 8h03
